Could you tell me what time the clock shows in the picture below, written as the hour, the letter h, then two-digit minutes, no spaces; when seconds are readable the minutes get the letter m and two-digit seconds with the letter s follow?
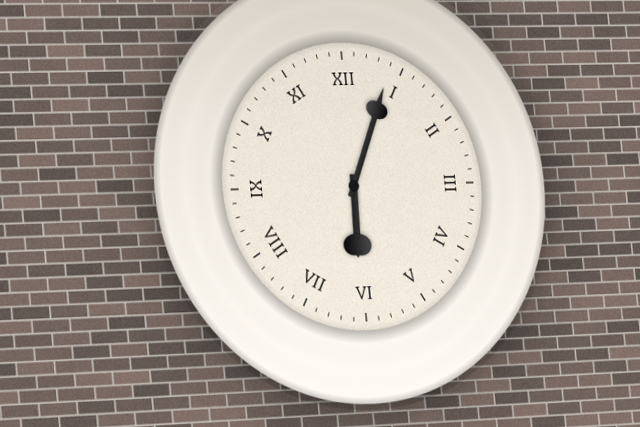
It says 6h04
